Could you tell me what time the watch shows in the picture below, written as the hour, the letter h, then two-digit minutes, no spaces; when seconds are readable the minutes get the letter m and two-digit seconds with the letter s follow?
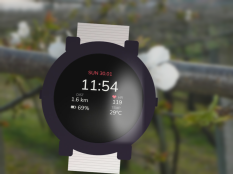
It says 11h54
